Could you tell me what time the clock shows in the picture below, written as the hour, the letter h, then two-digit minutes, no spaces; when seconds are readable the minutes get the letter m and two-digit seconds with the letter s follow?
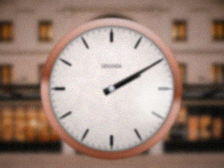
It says 2h10
